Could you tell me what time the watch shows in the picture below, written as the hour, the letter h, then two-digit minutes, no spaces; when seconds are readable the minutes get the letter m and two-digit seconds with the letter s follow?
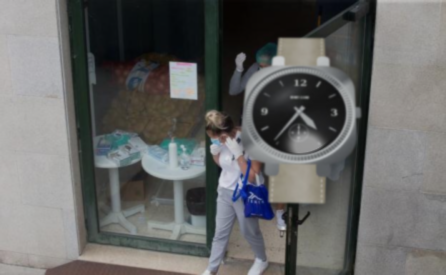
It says 4h36
